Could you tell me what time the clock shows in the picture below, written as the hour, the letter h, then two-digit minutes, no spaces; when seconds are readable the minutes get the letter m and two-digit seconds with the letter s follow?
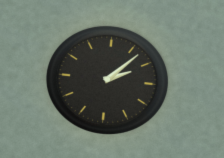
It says 2h07
